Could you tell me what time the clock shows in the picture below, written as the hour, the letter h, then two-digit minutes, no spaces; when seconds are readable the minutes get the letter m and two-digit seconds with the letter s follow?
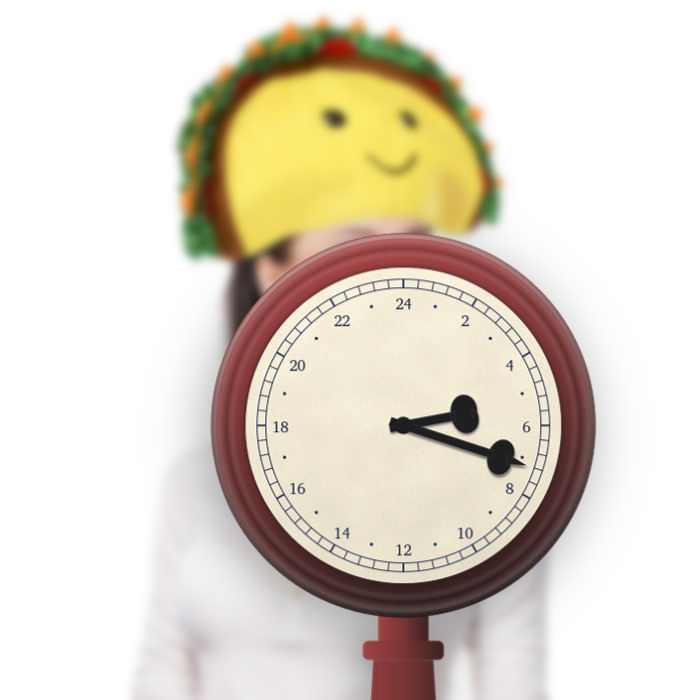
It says 5h18
